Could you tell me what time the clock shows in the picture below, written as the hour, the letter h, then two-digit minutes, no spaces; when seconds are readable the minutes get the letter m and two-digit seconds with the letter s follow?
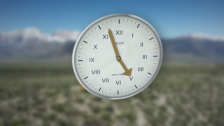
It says 4h57
